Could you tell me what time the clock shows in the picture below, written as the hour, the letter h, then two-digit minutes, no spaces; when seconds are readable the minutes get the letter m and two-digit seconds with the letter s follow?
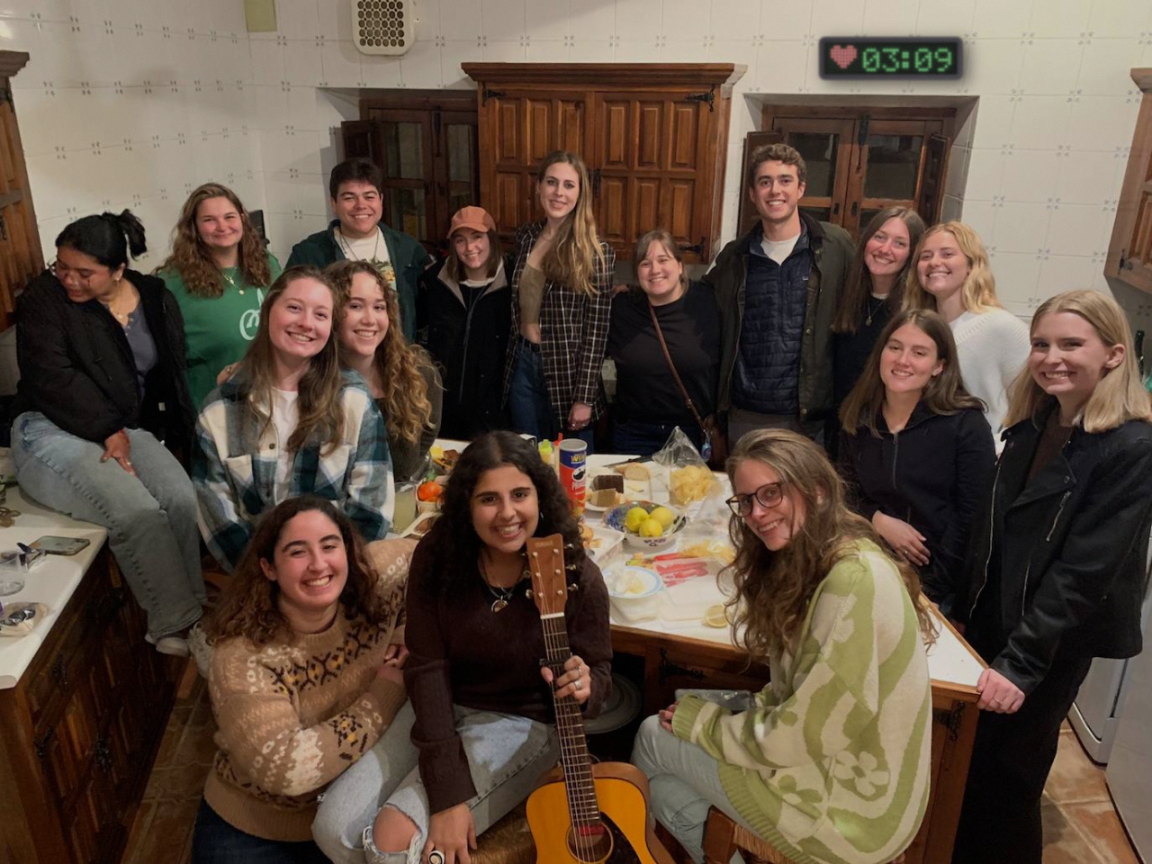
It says 3h09
